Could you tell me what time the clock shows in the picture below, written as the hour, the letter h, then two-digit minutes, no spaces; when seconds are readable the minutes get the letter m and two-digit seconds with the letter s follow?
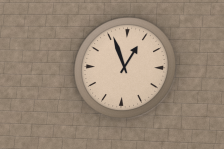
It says 12h56
